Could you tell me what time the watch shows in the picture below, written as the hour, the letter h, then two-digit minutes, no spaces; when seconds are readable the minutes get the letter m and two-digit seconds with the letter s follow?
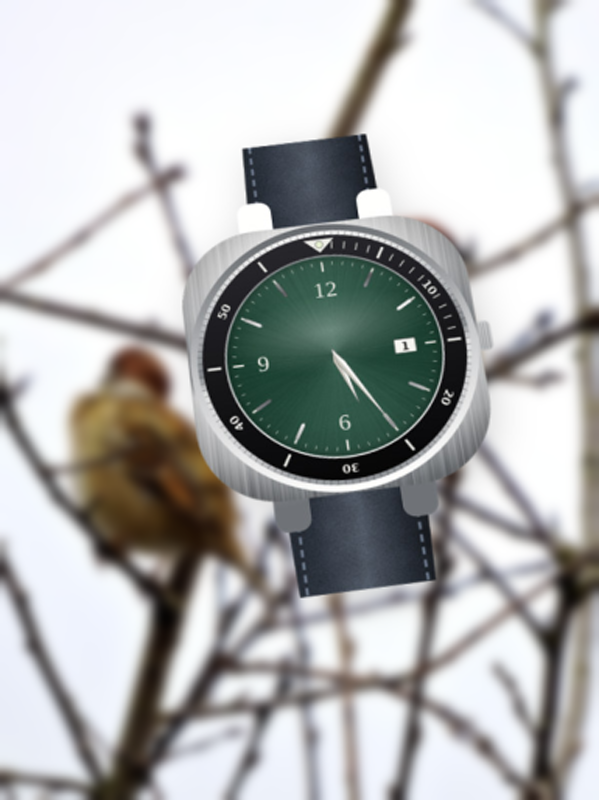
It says 5h25
